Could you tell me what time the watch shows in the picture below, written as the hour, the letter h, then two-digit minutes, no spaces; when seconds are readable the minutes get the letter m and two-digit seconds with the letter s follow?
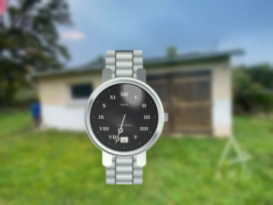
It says 6h33
